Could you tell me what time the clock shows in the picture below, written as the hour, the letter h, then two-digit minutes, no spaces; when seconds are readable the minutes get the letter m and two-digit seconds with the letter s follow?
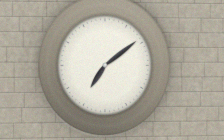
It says 7h09
